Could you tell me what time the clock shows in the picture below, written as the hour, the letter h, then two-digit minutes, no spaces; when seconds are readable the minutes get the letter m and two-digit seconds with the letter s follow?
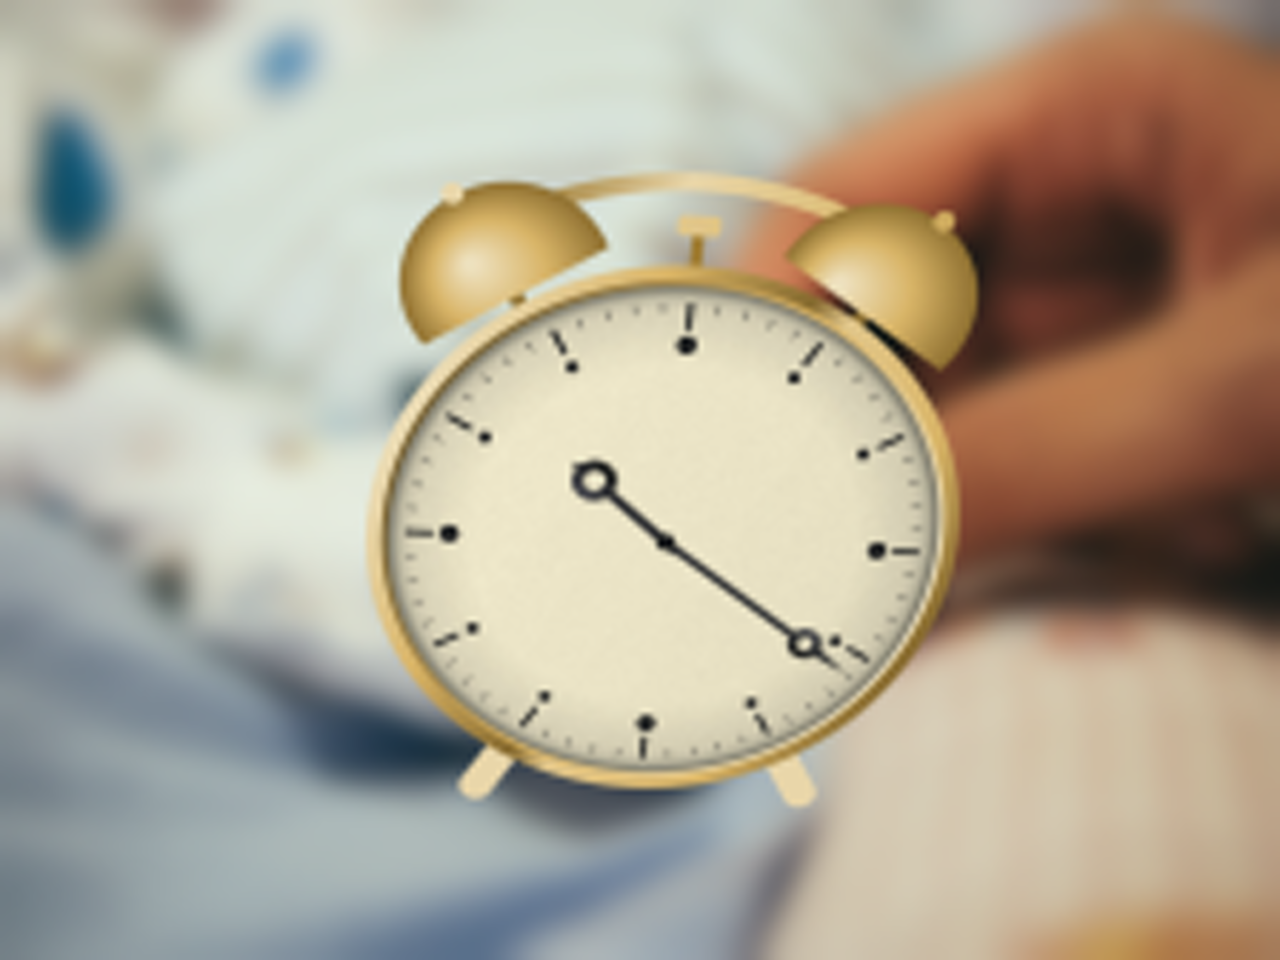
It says 10h21
